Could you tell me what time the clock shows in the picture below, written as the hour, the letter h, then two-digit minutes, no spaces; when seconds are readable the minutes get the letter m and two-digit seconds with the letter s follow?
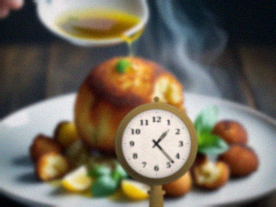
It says 1h23
